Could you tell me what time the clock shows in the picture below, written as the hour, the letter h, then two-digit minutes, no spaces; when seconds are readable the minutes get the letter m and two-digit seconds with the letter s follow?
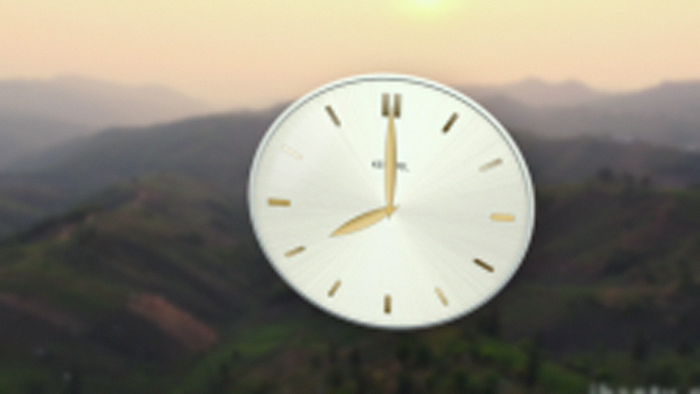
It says 8h00
